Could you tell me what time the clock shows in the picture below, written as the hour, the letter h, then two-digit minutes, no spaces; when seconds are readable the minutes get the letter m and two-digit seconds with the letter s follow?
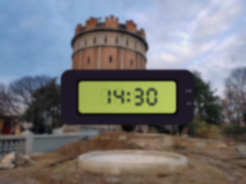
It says 14h30
